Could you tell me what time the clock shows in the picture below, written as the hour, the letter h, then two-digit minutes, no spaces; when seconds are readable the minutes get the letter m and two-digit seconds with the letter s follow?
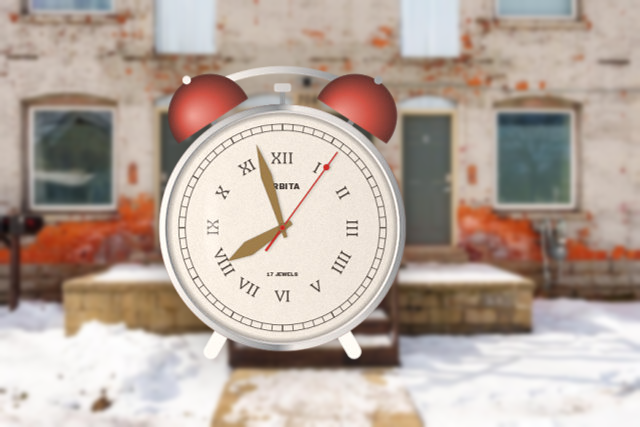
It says 7h57m06s
